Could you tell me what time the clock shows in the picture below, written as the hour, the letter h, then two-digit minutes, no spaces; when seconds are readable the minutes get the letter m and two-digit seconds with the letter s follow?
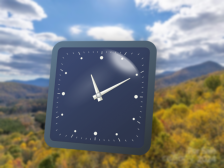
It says 11h10
